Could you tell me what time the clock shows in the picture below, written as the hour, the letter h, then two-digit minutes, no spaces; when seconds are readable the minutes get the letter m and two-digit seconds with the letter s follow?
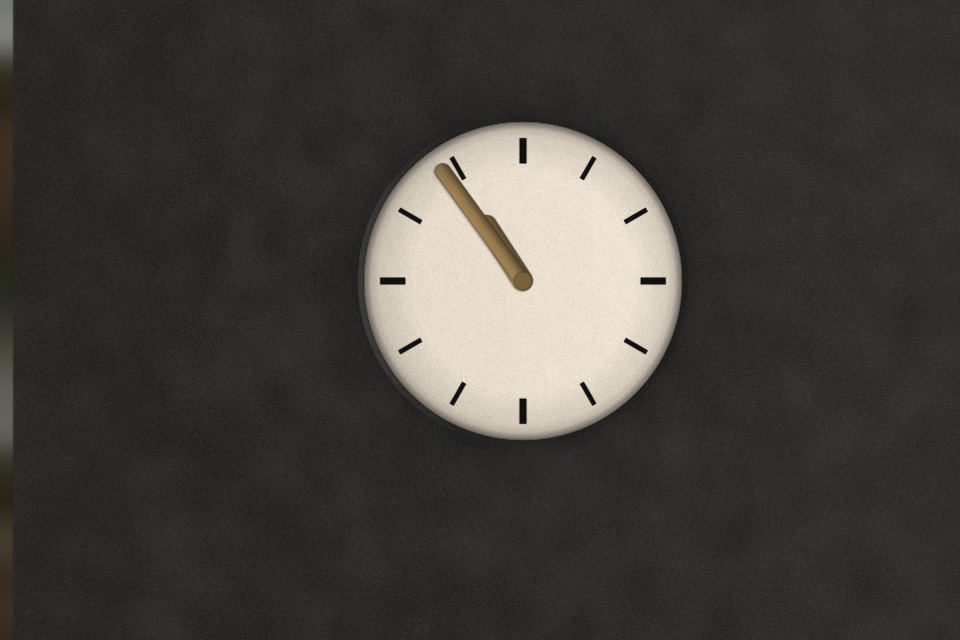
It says 10h54
